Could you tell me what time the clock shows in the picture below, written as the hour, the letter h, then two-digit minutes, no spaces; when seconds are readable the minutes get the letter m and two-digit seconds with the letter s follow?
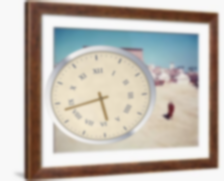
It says 5h43
